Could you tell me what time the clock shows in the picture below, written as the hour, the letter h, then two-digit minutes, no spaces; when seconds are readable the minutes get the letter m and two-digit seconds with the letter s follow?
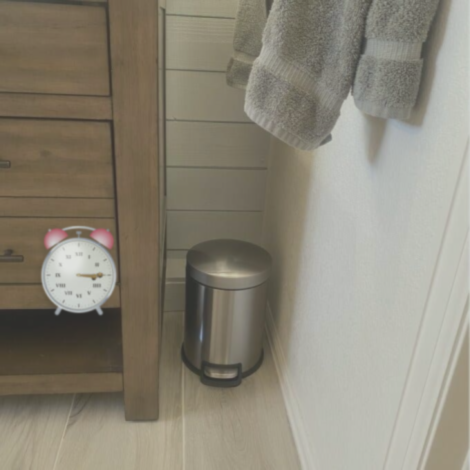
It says 3h15
